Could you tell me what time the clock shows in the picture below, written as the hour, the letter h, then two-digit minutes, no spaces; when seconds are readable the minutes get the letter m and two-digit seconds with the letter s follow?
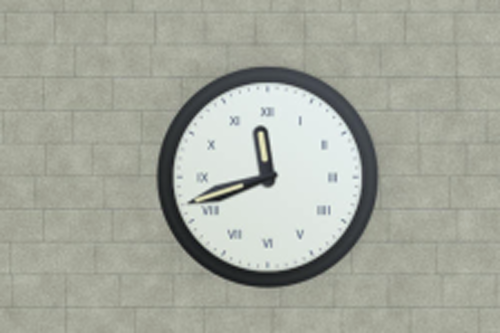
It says 11h42
